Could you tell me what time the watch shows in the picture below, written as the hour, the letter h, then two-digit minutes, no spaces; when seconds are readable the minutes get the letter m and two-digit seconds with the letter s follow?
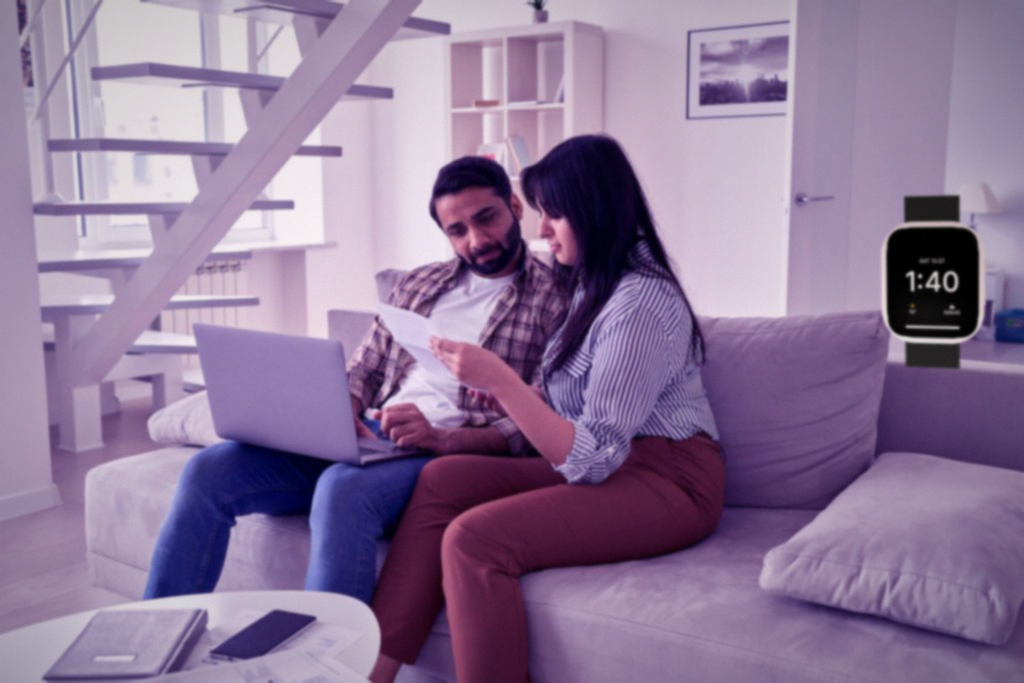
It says 1h40
